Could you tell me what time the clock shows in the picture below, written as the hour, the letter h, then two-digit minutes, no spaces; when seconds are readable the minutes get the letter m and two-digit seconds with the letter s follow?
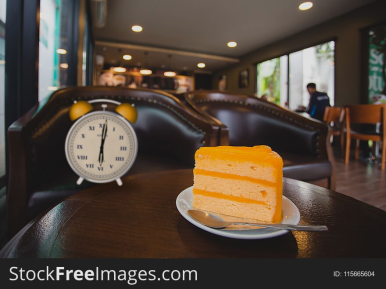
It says 6h01
